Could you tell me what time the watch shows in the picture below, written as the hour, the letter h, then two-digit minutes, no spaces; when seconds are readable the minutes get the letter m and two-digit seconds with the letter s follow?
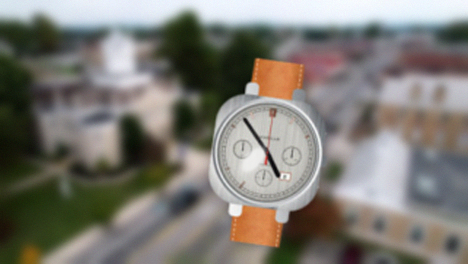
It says 4h53
